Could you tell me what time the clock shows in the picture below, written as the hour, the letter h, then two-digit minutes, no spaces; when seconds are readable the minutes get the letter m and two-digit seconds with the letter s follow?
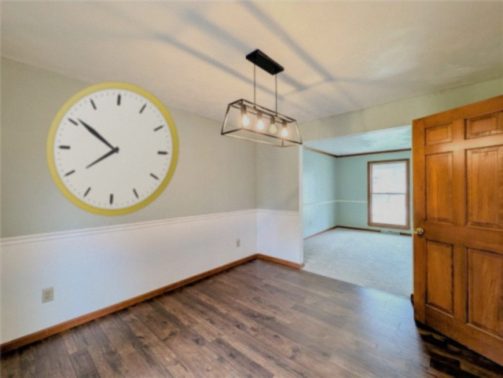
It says 7h51
